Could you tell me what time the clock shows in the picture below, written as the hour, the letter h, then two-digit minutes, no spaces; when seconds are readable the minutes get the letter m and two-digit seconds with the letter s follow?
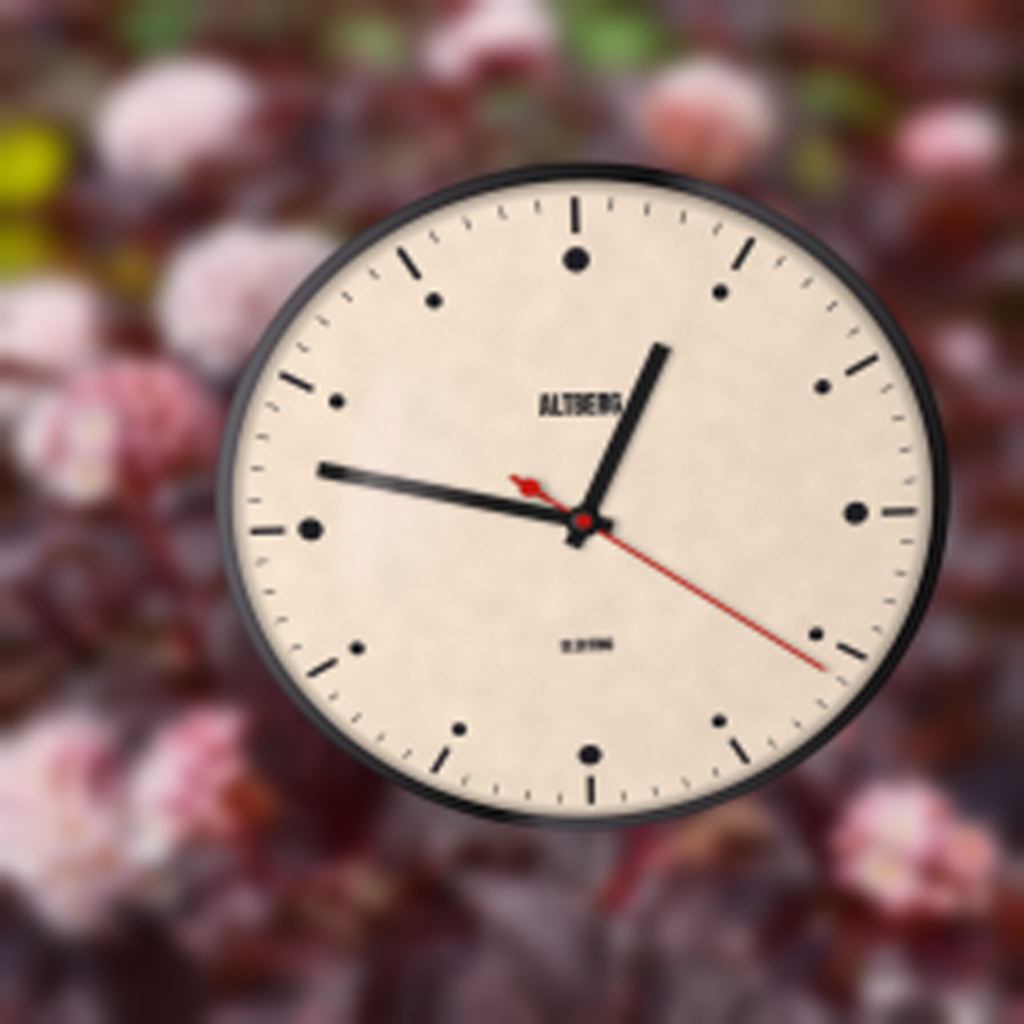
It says 12h47m21s
